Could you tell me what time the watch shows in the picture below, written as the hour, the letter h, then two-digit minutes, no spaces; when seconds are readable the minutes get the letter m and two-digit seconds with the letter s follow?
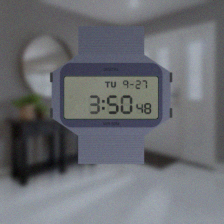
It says 3h50m48s
